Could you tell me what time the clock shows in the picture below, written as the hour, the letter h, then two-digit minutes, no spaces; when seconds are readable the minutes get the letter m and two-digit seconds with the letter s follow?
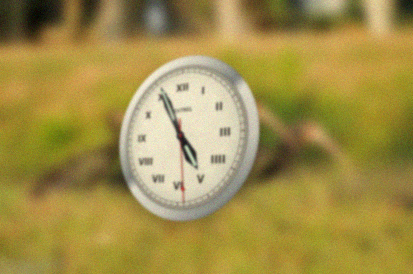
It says 4h55m29s
